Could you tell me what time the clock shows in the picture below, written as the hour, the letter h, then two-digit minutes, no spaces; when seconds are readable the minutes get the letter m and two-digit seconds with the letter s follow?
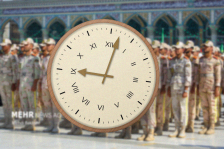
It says 9h02
